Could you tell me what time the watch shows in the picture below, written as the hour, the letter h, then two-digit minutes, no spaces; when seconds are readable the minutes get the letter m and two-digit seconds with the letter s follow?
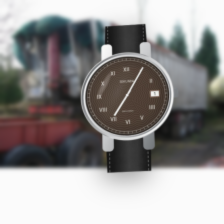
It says 7h05
